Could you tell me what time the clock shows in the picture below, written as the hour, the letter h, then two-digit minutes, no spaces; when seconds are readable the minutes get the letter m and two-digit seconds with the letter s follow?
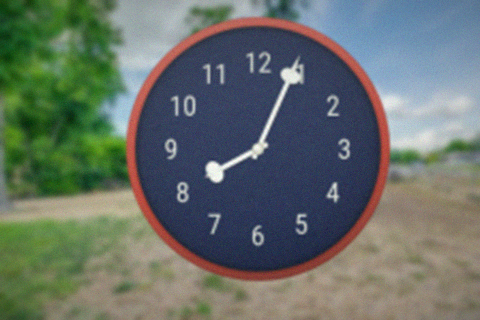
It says 8h04
